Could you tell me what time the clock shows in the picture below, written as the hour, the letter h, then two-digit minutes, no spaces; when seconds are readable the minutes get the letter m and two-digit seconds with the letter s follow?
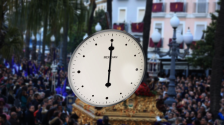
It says 6h00
